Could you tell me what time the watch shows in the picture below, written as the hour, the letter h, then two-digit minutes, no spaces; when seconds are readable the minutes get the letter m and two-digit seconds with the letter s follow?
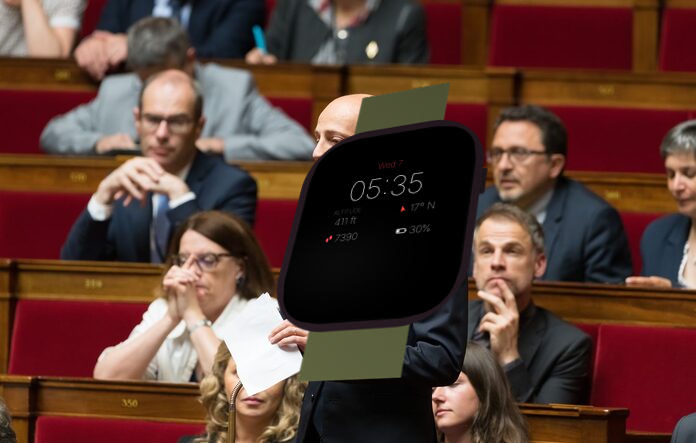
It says 5h35
